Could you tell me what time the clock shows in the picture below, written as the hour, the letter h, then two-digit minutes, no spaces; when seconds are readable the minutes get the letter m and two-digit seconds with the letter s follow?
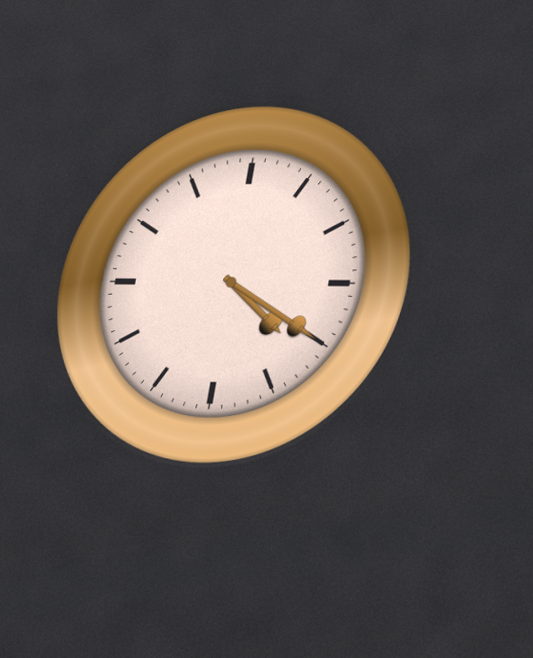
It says 4h20
